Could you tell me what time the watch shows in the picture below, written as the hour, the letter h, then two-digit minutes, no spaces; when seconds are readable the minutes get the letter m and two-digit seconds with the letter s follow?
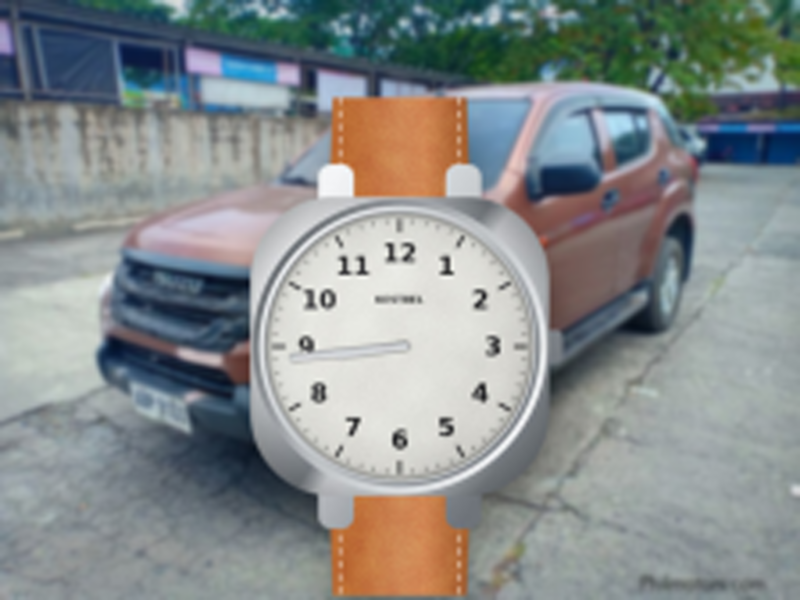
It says 8h44
